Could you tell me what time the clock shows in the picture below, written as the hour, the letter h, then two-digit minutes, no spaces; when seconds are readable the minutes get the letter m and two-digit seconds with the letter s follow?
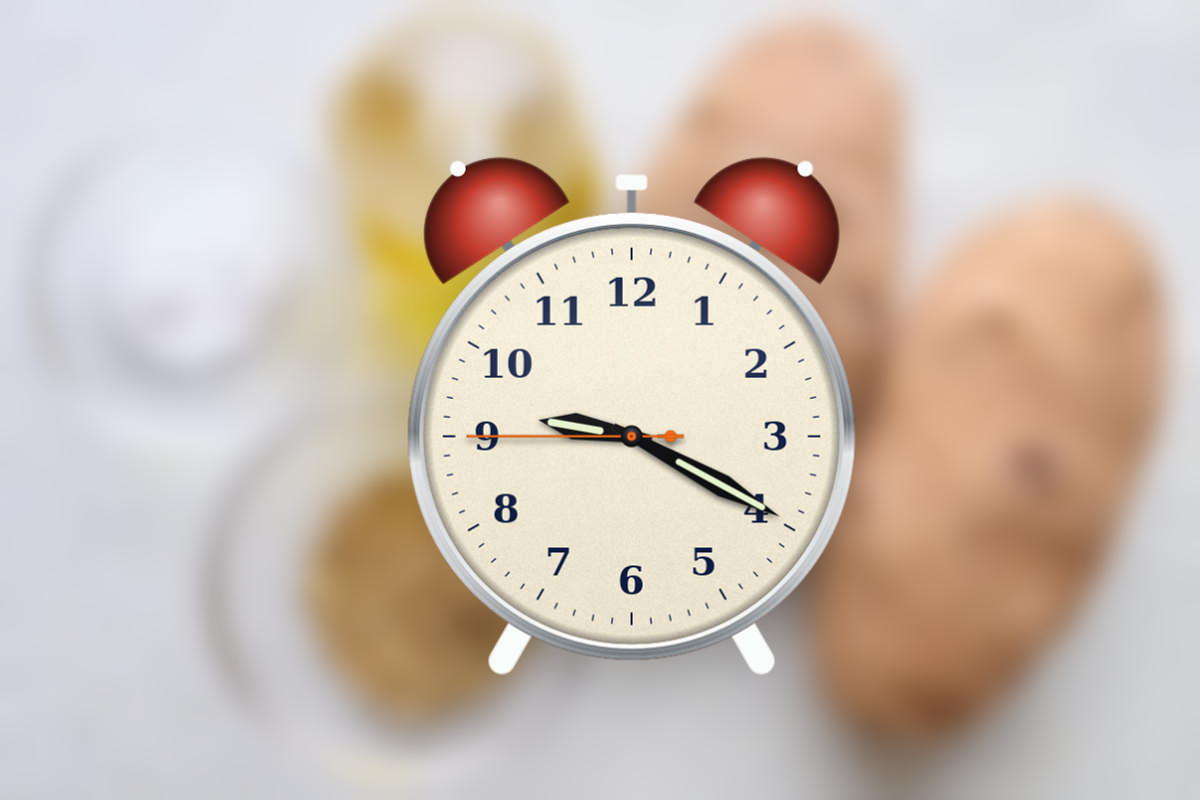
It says 9h19m45s
